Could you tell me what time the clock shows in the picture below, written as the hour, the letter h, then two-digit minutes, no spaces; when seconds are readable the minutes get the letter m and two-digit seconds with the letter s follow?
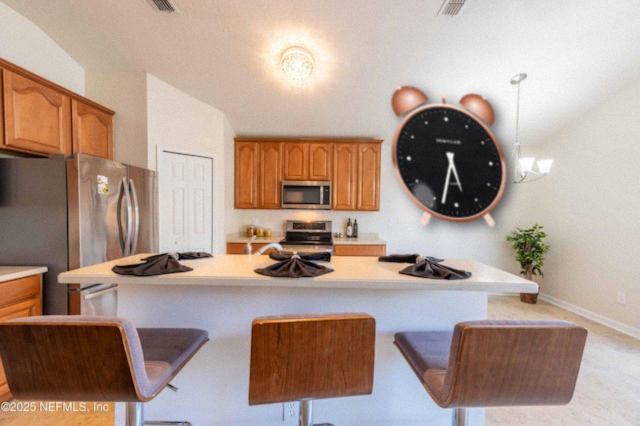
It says 5h33
